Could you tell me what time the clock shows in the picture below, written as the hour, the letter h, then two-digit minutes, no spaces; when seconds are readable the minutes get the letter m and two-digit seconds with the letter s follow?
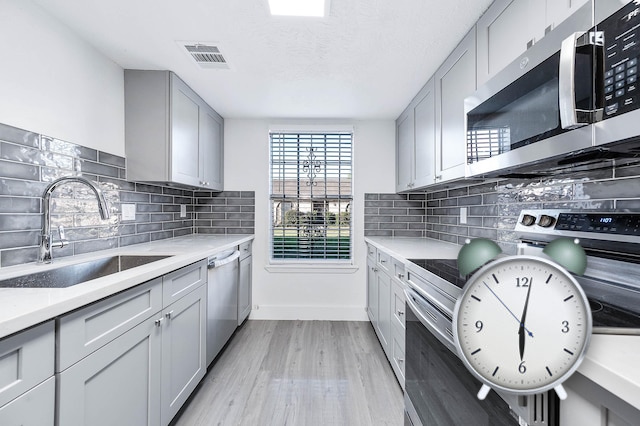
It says 6h01m53s
